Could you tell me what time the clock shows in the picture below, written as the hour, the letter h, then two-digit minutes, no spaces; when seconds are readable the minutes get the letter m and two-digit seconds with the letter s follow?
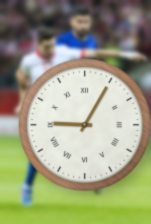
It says 9h05
